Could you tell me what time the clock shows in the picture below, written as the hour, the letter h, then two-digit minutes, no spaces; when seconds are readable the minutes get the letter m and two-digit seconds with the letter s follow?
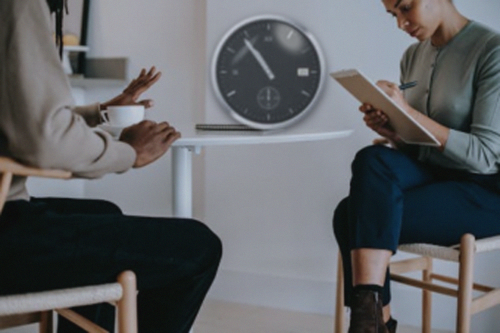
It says 10h54
